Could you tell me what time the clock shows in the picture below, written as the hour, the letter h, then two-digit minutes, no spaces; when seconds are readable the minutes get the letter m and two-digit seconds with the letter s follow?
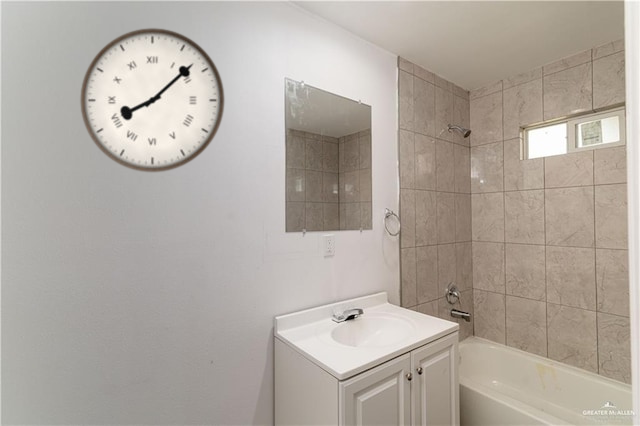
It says 8h08
